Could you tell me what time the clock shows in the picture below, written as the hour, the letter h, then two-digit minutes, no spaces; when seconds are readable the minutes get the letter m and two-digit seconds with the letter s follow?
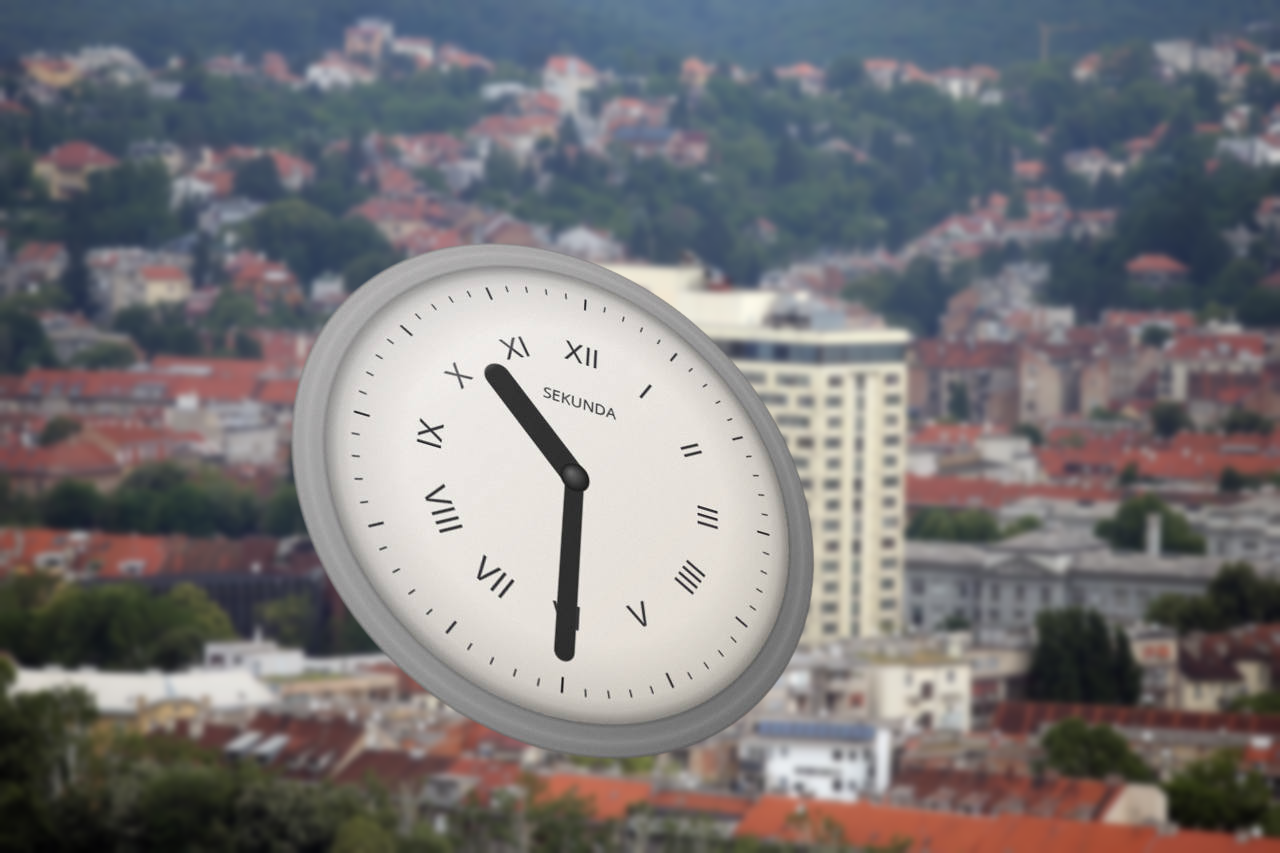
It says 10h30
